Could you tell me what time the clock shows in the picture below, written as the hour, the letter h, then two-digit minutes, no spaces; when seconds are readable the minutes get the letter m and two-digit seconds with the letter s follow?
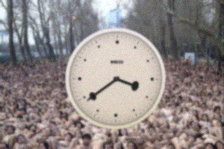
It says 3h39
